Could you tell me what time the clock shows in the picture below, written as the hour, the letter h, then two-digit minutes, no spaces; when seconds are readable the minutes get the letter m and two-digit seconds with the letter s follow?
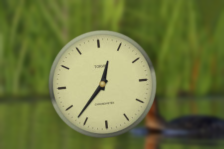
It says 12h37
